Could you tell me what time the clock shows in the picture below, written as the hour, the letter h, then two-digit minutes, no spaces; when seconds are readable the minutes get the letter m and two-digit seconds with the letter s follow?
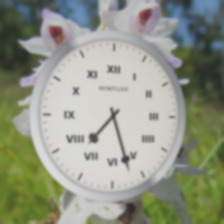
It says 7h27
